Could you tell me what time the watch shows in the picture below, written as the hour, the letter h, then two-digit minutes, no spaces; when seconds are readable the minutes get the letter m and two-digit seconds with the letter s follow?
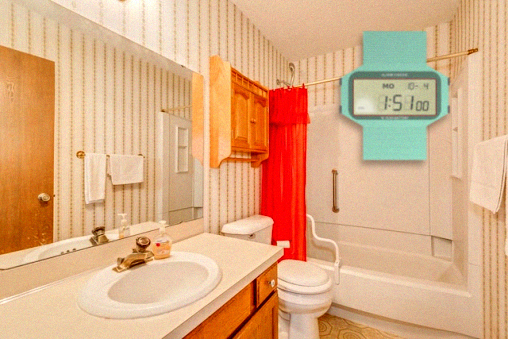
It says 1h51m00s
